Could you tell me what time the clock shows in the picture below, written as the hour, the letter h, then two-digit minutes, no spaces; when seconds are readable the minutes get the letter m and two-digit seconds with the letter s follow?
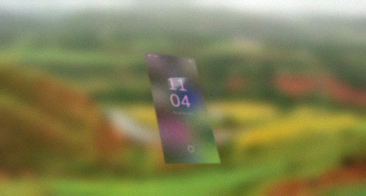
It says 11h04
